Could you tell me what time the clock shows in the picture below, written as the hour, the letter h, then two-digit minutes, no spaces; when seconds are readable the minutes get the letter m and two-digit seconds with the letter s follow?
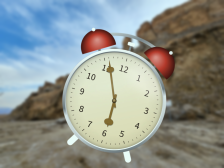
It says 5h56
